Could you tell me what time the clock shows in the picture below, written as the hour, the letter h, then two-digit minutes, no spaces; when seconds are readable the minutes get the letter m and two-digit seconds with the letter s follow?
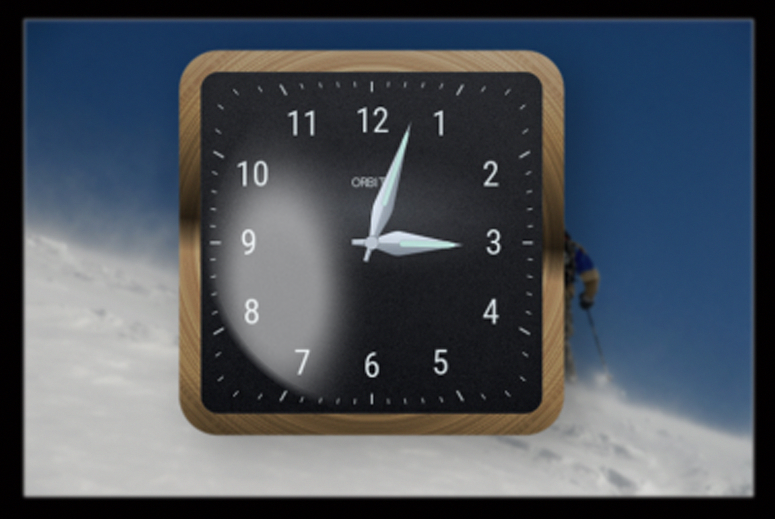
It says 3h03
